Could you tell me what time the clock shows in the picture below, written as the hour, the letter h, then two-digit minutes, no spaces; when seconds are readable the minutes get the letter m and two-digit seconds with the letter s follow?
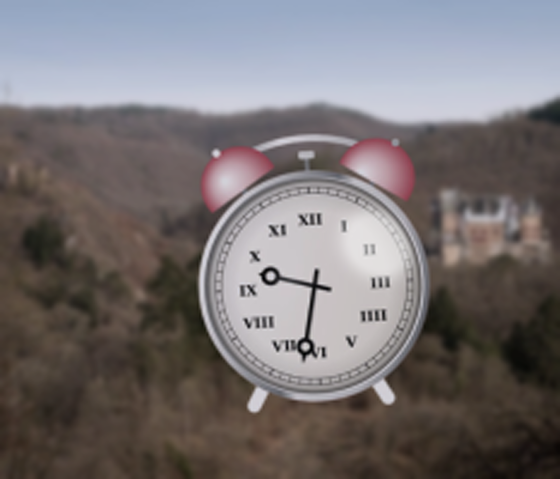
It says 9h32
